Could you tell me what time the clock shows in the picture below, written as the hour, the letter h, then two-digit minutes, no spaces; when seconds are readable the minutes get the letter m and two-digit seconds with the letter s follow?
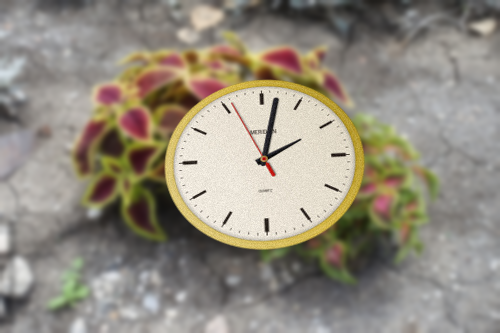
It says 2h01m56s
